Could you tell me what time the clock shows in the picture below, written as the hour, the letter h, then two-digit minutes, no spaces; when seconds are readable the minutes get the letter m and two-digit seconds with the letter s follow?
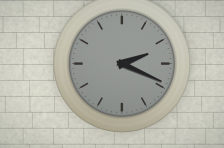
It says 2h19
